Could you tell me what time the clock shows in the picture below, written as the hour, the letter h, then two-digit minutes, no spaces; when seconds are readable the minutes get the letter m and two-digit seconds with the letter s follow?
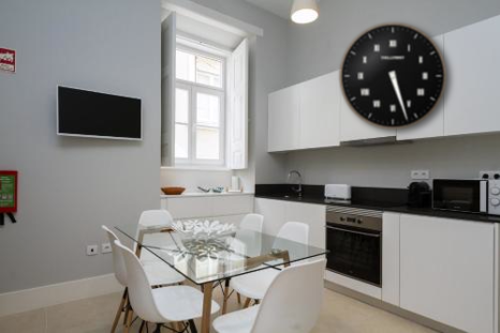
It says 5h27
